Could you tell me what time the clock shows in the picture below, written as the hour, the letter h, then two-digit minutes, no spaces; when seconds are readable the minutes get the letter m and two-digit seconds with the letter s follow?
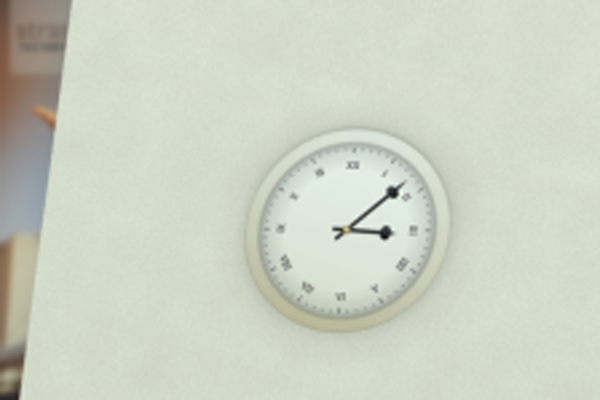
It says 3h08
